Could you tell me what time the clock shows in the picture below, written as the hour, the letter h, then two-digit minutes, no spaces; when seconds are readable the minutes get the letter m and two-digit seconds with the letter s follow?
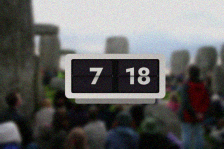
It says 7h18
